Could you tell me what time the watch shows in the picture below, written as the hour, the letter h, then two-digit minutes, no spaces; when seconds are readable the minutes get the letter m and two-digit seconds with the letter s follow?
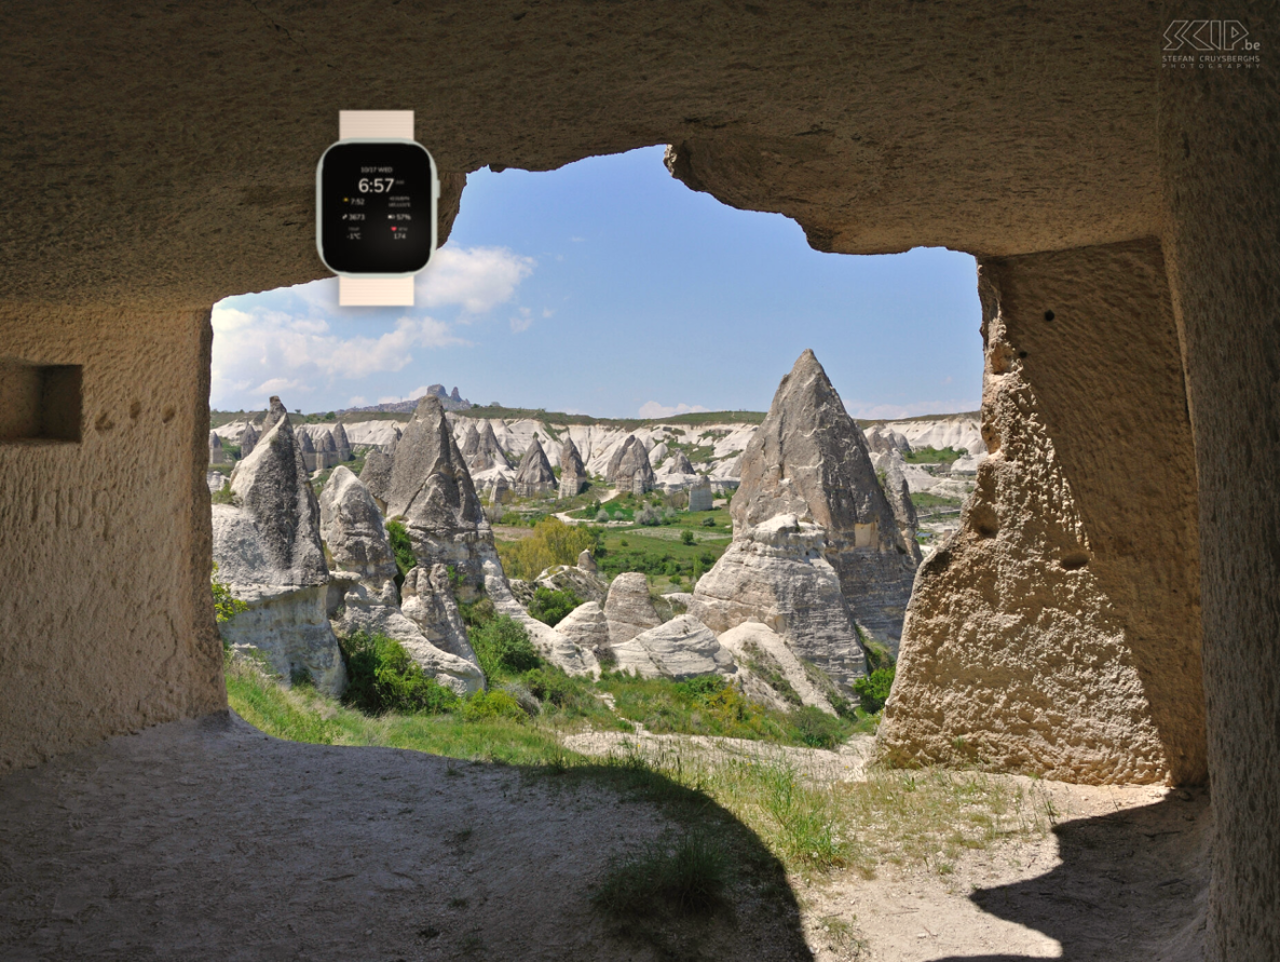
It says 6h57
